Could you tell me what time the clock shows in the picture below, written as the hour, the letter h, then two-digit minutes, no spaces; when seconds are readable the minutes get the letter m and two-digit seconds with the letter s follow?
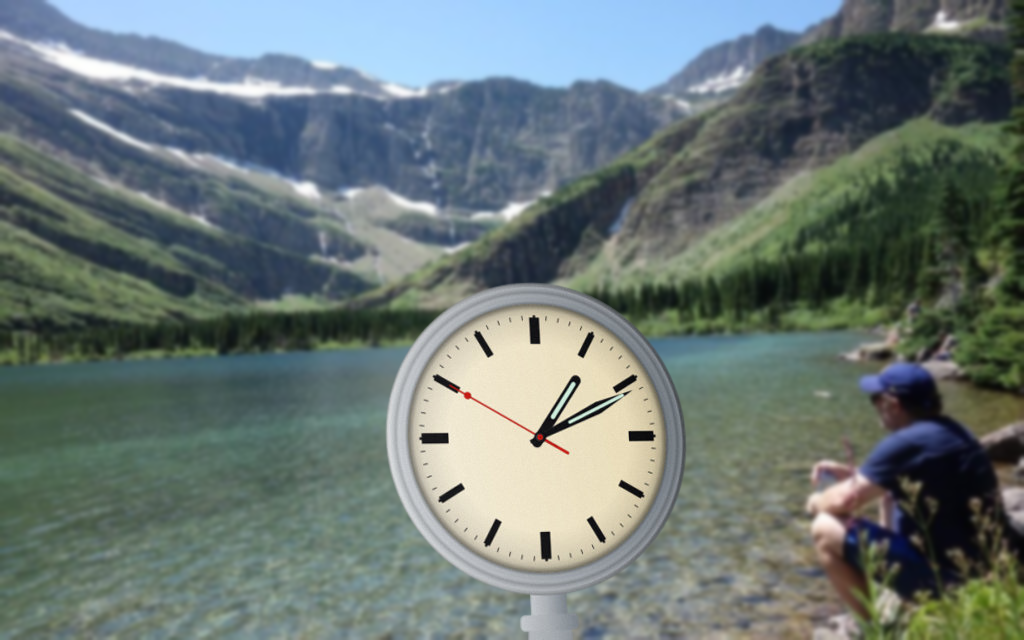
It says 1h10m50s
